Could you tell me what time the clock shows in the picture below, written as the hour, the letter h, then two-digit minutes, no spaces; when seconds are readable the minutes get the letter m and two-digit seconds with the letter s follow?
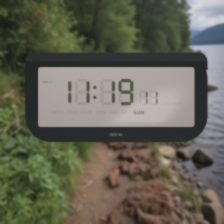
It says 11h19m11s
